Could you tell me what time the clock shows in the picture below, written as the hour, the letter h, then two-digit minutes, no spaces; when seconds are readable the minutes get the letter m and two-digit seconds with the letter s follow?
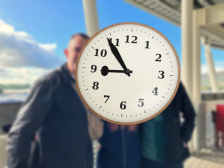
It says 8h54
